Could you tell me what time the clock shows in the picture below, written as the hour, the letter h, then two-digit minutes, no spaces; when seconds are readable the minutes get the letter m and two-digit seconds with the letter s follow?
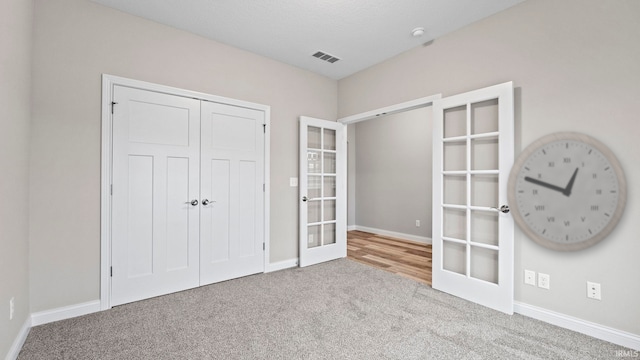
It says 12h48
